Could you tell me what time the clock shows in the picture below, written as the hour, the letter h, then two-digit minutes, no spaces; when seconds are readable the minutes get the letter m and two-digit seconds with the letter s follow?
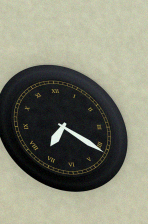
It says 7h21
